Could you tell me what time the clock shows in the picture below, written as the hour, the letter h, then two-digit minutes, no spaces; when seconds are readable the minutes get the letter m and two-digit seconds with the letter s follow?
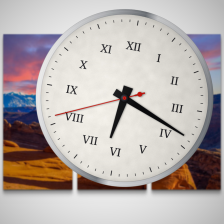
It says 6h18m41s
